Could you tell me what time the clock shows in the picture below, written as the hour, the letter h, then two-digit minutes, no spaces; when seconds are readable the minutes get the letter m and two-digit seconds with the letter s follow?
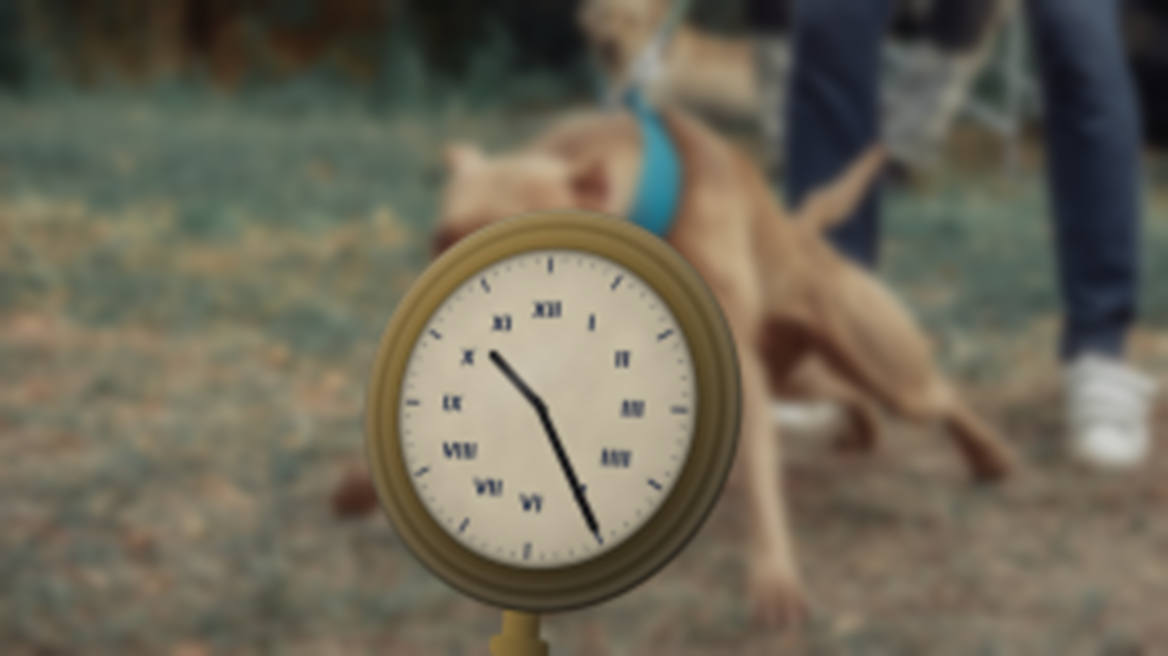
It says 10h25
